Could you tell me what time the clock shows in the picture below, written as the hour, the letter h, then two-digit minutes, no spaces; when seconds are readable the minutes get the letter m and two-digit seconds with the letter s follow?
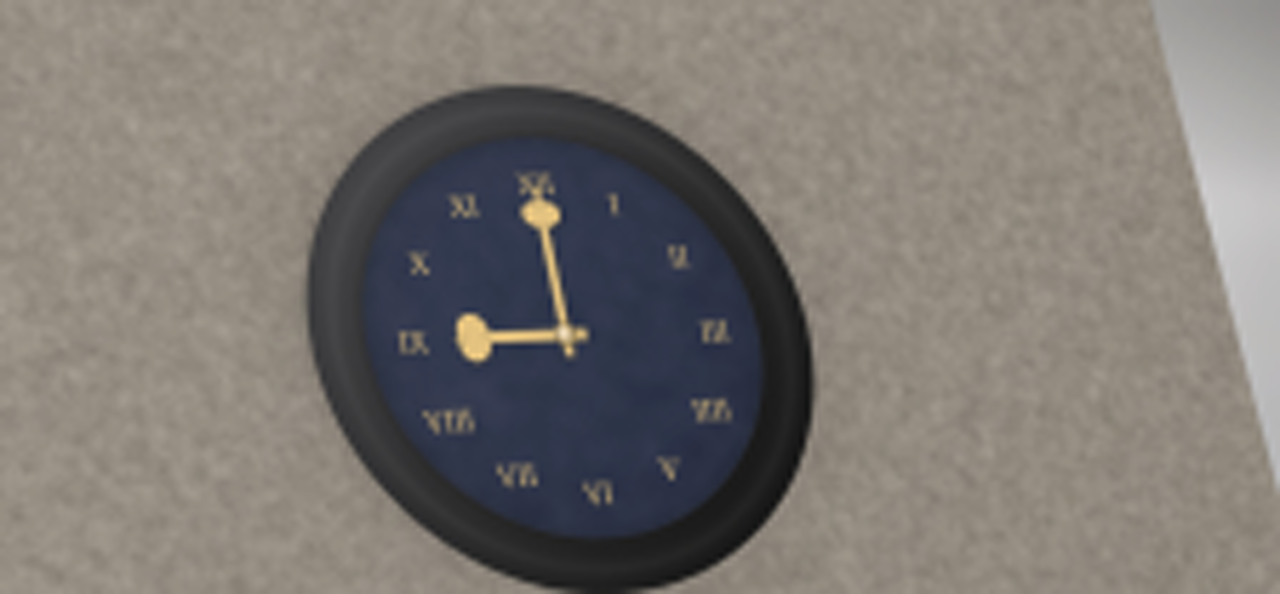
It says 9h00
